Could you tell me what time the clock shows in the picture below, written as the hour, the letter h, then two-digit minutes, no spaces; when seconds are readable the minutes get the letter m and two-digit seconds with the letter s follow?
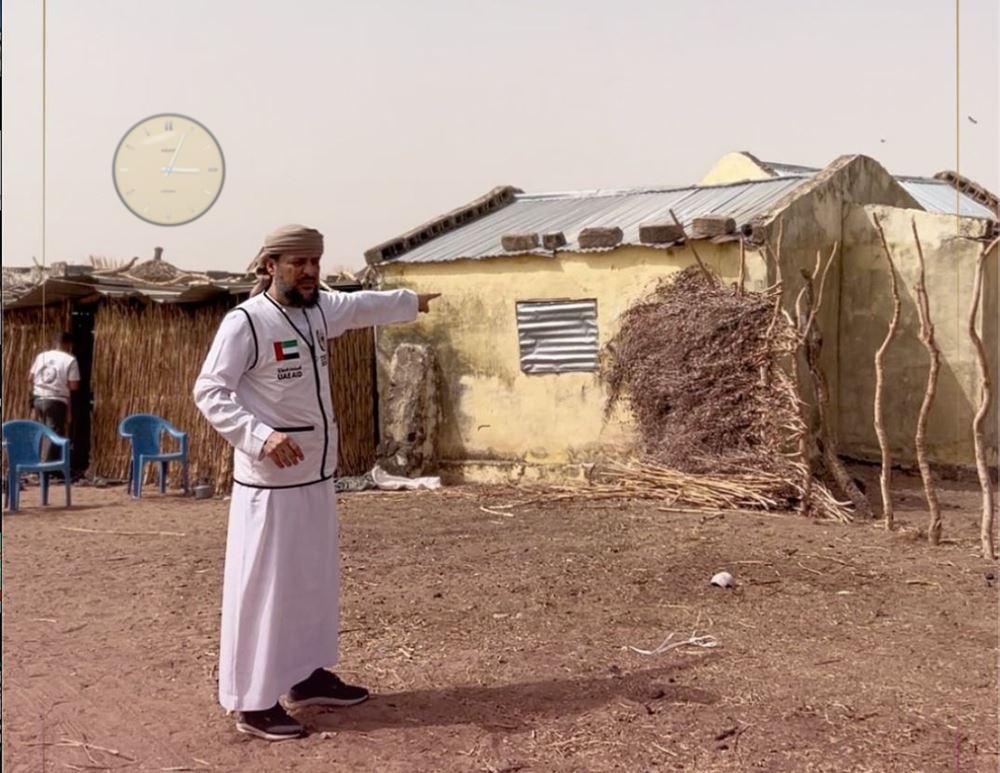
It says 3h04
